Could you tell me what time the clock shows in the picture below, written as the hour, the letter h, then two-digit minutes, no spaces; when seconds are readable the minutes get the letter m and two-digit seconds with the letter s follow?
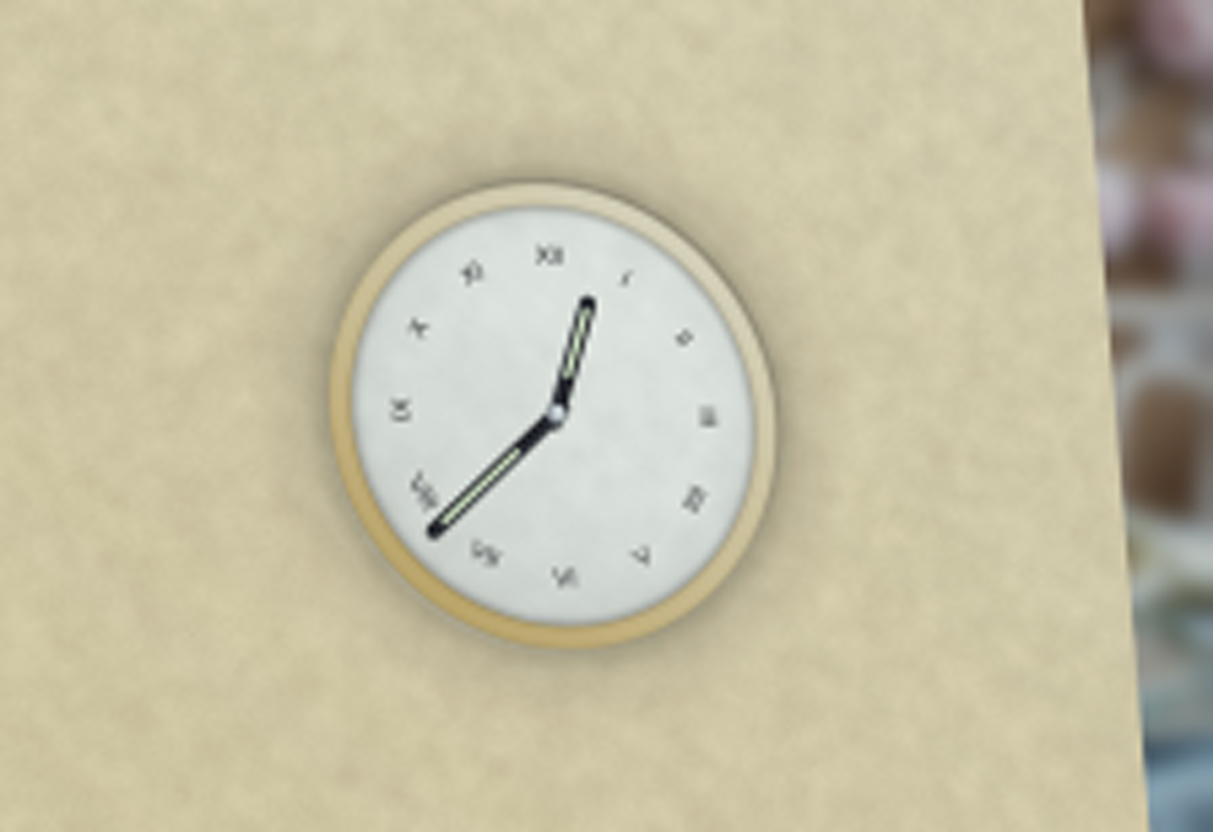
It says 12h38
